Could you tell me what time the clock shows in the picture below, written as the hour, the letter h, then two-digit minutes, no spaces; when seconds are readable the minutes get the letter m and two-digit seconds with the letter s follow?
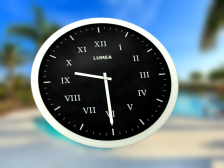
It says 9h30
